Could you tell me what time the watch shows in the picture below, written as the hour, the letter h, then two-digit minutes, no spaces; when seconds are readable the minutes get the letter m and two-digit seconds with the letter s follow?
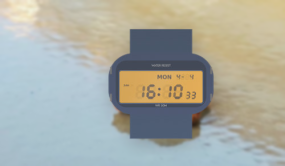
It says 16h10m33s
